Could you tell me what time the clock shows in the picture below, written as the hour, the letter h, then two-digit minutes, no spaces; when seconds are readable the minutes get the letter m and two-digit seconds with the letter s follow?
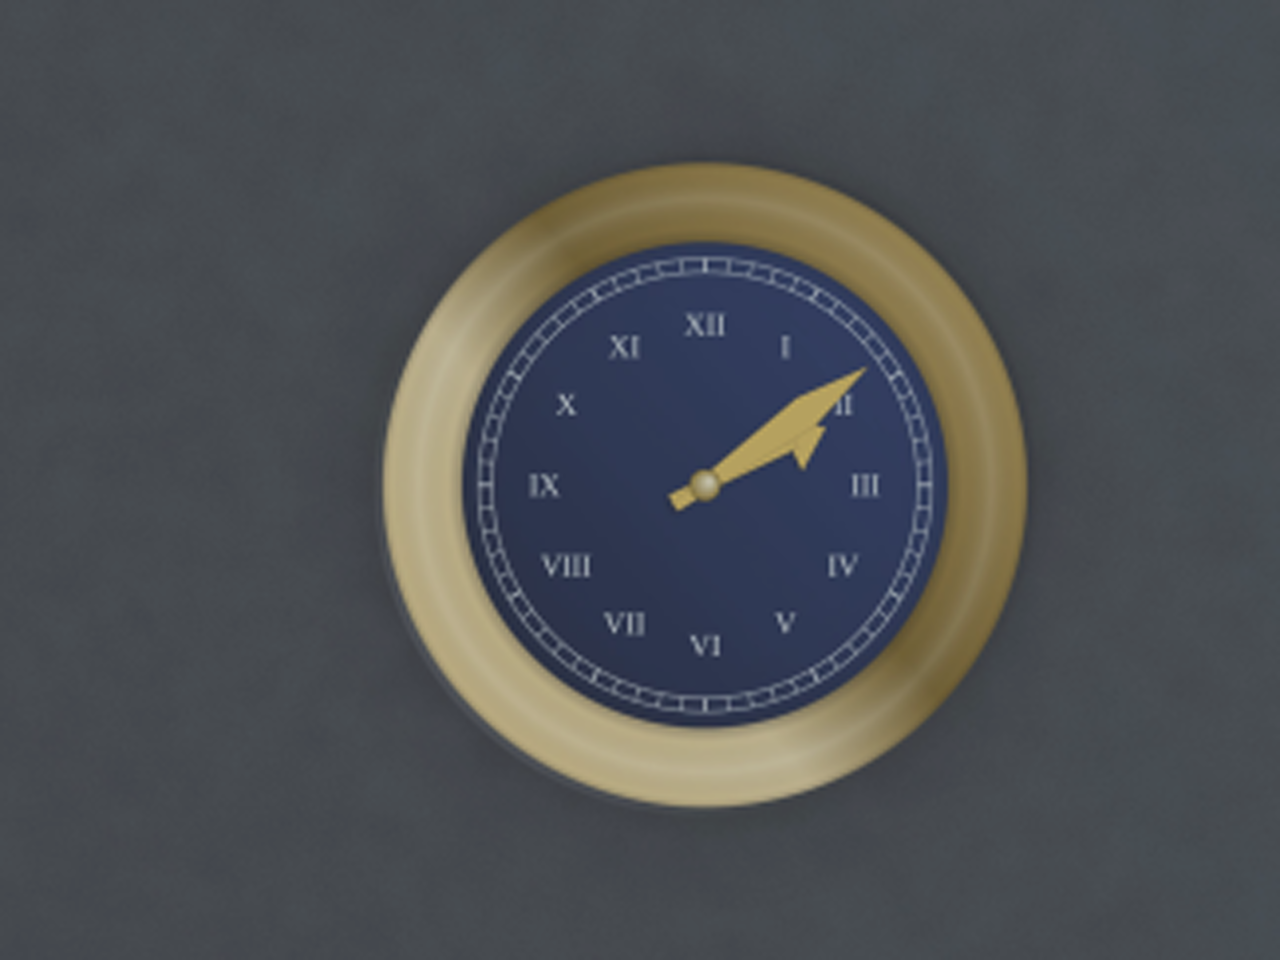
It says 2h09
